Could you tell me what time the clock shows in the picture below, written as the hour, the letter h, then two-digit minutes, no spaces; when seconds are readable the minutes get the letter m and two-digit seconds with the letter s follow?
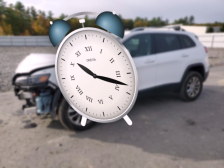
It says 10h18
